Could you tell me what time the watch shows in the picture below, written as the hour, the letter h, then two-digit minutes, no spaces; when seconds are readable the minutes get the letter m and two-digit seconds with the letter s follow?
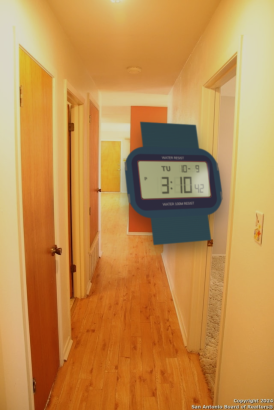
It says 3h10m42s
